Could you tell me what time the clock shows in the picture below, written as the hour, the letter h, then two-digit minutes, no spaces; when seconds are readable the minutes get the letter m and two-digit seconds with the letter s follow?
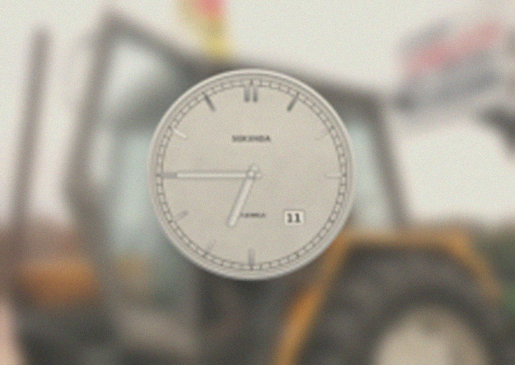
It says 6h45
